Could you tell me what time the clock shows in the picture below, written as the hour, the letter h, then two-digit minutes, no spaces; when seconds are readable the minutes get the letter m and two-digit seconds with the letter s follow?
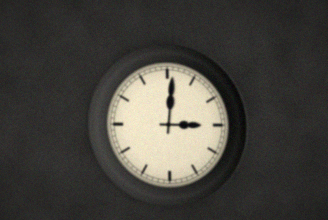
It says 3h01
